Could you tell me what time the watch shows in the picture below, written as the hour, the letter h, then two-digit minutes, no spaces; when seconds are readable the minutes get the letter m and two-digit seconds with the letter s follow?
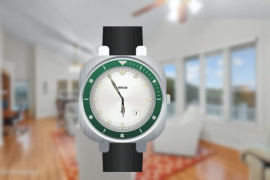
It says 5h55
